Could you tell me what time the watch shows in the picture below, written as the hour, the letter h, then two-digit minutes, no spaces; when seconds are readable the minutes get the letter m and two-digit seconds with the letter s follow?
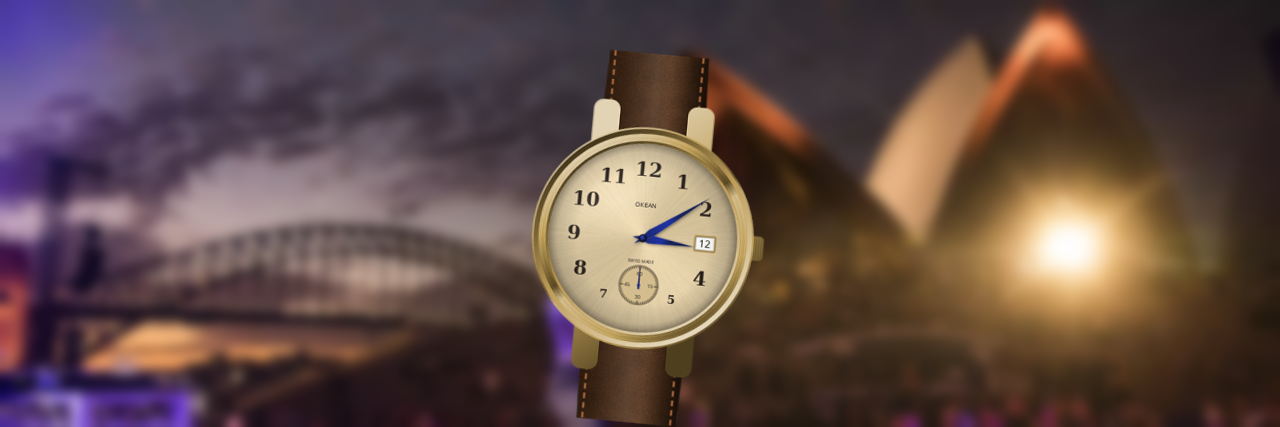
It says 3h09
